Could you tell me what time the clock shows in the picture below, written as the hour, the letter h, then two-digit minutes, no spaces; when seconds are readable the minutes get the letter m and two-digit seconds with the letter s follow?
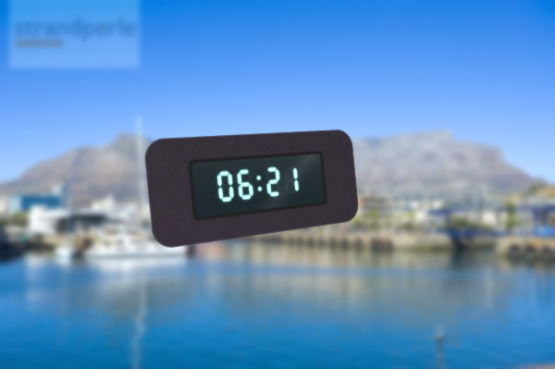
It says 6h21
